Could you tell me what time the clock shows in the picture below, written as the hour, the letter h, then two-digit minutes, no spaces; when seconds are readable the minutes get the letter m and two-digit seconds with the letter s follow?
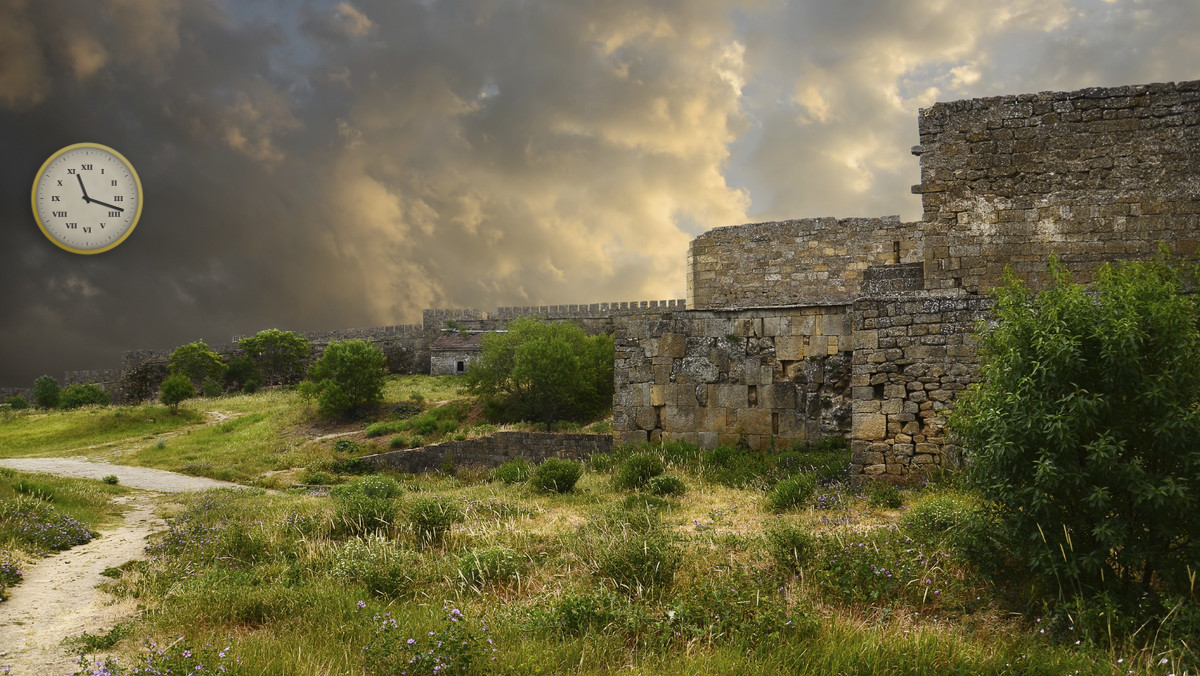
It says 11h18
